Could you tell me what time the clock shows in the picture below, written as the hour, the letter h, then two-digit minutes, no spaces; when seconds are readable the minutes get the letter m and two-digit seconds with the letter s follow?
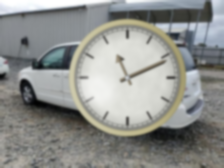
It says 11h11
